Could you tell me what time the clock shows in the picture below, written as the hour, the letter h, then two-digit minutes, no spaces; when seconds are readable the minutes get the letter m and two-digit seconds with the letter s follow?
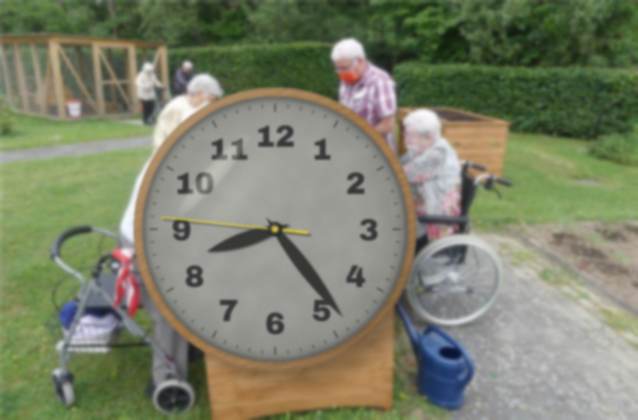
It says 8h23m46s
